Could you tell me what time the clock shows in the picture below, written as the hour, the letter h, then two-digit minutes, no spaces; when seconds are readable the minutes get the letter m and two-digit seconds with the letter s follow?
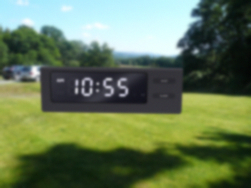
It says 10h55
